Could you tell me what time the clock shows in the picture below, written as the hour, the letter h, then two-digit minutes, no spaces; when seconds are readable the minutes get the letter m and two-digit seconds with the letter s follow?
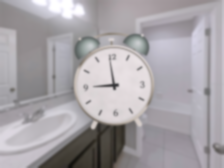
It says 8h59
